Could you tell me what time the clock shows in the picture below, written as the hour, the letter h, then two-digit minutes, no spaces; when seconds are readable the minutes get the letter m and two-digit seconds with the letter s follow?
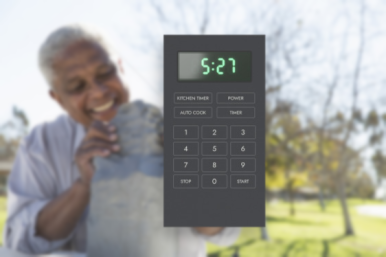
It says 5h27
